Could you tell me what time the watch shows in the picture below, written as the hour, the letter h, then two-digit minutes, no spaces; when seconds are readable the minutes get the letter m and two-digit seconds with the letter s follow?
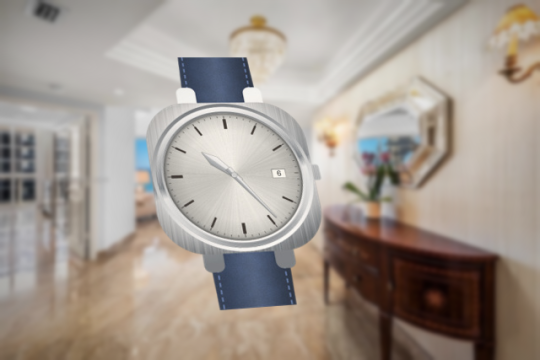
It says 10h24
